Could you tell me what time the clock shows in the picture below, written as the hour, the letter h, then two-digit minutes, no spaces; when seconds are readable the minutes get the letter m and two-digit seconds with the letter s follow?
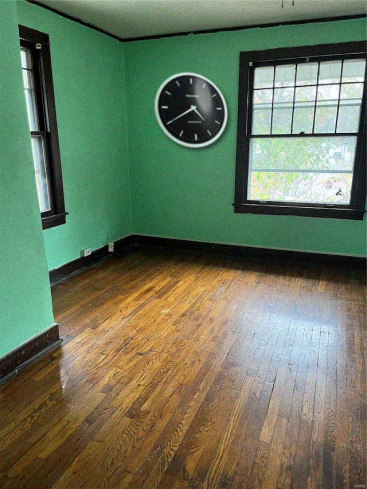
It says 4h40
